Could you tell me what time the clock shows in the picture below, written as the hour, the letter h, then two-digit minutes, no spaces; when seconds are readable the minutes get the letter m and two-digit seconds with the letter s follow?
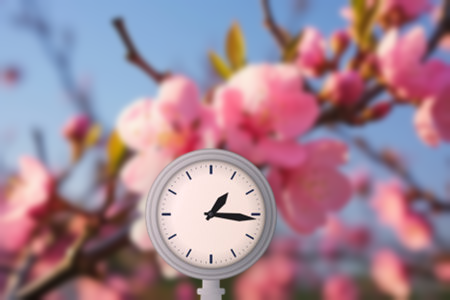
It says 1h16
